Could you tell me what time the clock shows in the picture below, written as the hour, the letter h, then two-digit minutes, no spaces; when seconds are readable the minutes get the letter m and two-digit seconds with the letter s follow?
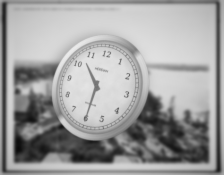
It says 10h30
